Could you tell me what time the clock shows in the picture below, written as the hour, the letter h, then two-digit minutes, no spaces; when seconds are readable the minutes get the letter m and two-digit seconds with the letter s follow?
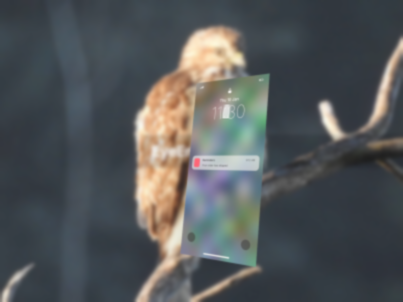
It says 11h30
